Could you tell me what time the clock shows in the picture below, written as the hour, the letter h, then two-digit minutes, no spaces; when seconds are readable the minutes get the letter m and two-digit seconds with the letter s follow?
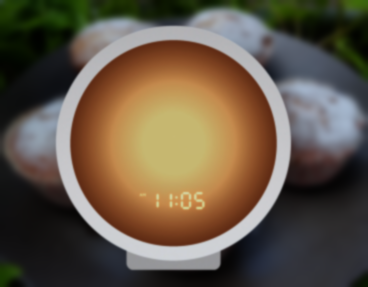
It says 11h05
